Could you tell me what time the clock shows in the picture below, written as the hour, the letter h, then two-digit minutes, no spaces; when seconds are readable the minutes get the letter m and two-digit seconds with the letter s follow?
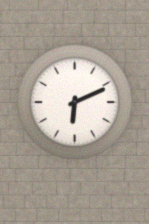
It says 6h11
